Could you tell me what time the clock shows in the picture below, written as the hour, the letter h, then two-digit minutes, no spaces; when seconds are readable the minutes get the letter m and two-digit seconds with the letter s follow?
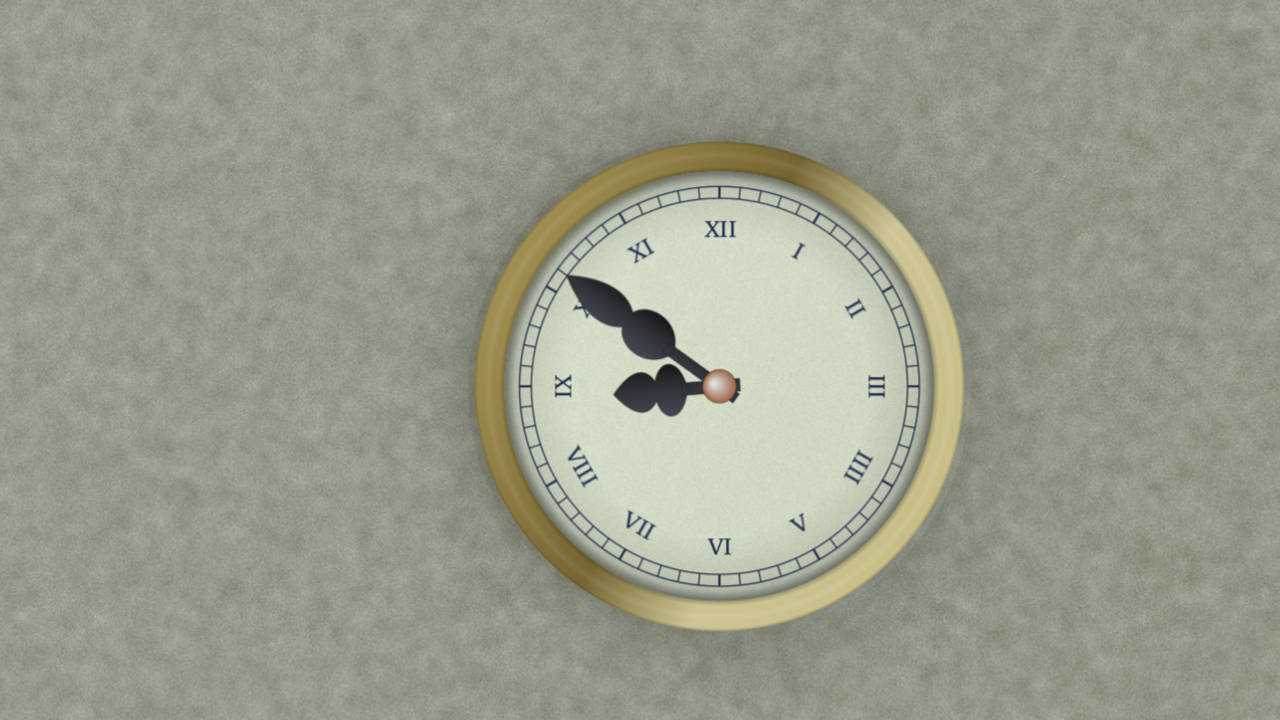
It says 8h51
